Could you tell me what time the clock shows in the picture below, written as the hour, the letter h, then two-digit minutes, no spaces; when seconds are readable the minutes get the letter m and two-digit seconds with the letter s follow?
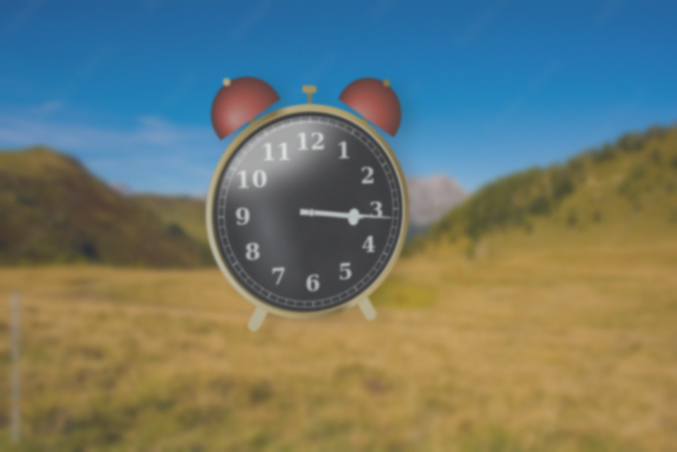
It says 3h16
